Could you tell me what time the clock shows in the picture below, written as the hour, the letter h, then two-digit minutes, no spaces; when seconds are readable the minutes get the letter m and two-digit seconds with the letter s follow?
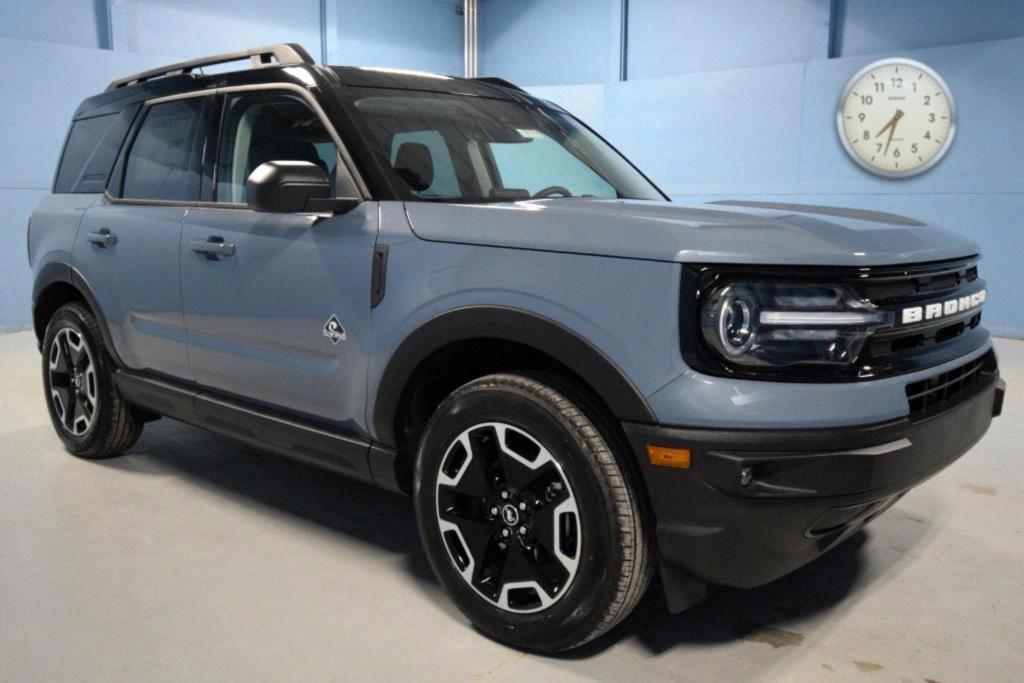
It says 7h33
